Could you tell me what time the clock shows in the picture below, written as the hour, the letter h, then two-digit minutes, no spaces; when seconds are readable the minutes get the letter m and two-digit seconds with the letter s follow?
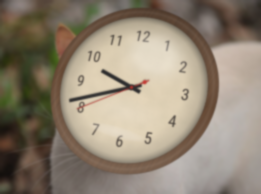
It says 9h41m40s
